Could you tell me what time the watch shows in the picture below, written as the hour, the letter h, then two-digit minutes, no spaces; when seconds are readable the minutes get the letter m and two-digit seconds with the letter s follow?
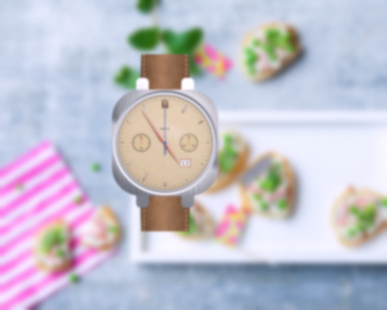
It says 4h54
